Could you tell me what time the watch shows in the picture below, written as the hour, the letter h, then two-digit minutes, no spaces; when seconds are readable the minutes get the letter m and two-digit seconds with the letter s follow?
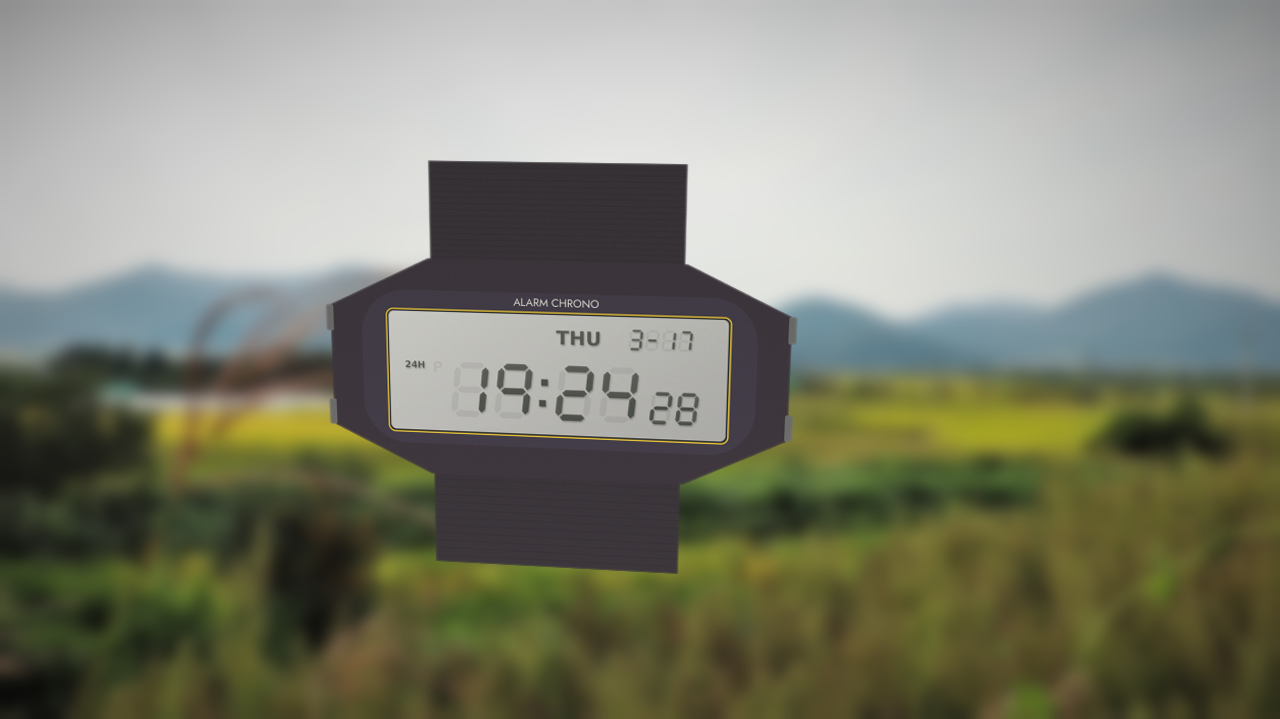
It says 19h24m28s
